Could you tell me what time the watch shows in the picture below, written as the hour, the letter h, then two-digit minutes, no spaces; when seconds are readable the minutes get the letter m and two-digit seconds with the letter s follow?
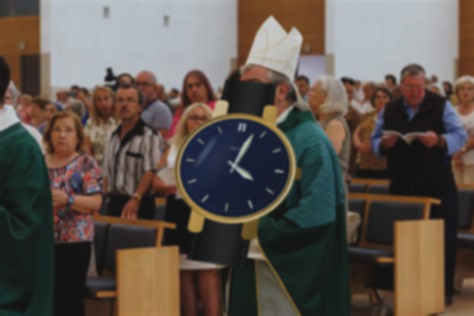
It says 4h03
